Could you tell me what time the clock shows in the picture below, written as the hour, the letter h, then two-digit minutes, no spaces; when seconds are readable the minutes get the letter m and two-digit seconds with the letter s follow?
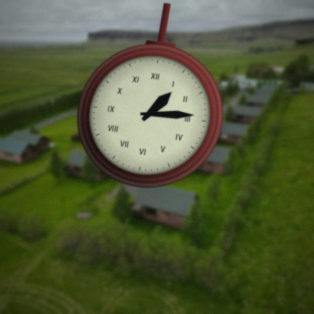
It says 1h14
